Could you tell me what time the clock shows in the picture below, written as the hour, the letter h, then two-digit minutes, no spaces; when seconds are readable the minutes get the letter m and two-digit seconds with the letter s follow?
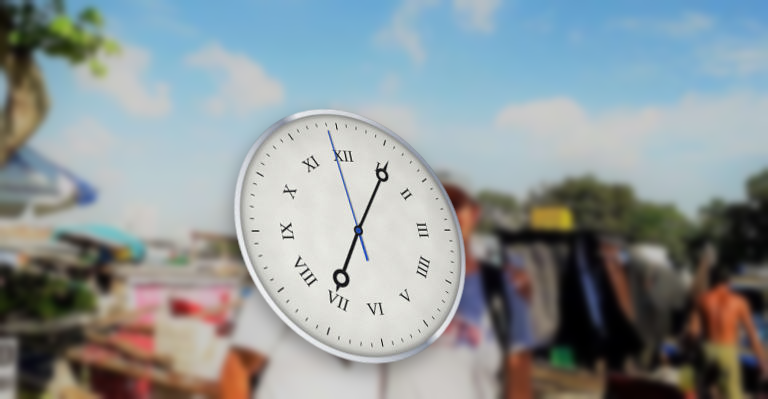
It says 7h05m59s
